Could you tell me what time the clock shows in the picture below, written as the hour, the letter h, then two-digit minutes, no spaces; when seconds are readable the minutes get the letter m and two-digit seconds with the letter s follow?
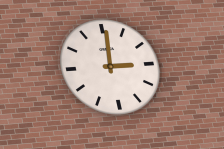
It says 3h01
